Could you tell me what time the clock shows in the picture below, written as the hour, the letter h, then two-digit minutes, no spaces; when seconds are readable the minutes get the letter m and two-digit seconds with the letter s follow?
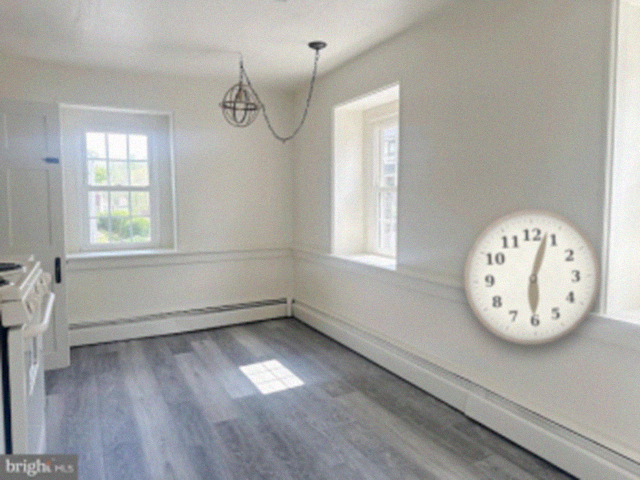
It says 6h03
